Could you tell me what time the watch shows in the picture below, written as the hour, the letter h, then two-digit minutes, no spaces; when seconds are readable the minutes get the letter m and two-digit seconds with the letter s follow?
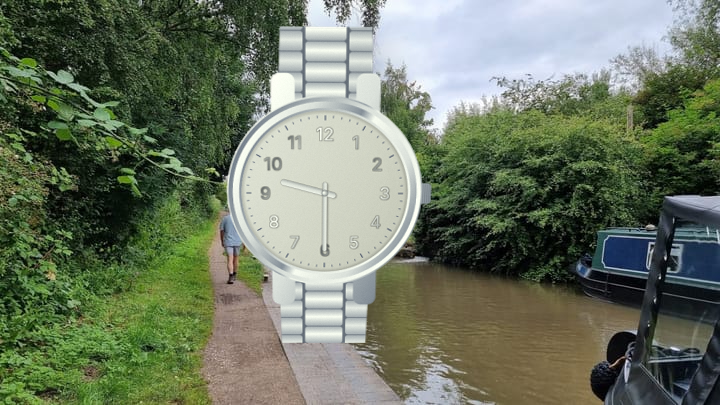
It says 9h30
